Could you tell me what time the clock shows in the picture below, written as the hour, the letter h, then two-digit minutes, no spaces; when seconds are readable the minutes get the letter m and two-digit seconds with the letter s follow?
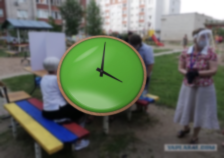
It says 4h01
